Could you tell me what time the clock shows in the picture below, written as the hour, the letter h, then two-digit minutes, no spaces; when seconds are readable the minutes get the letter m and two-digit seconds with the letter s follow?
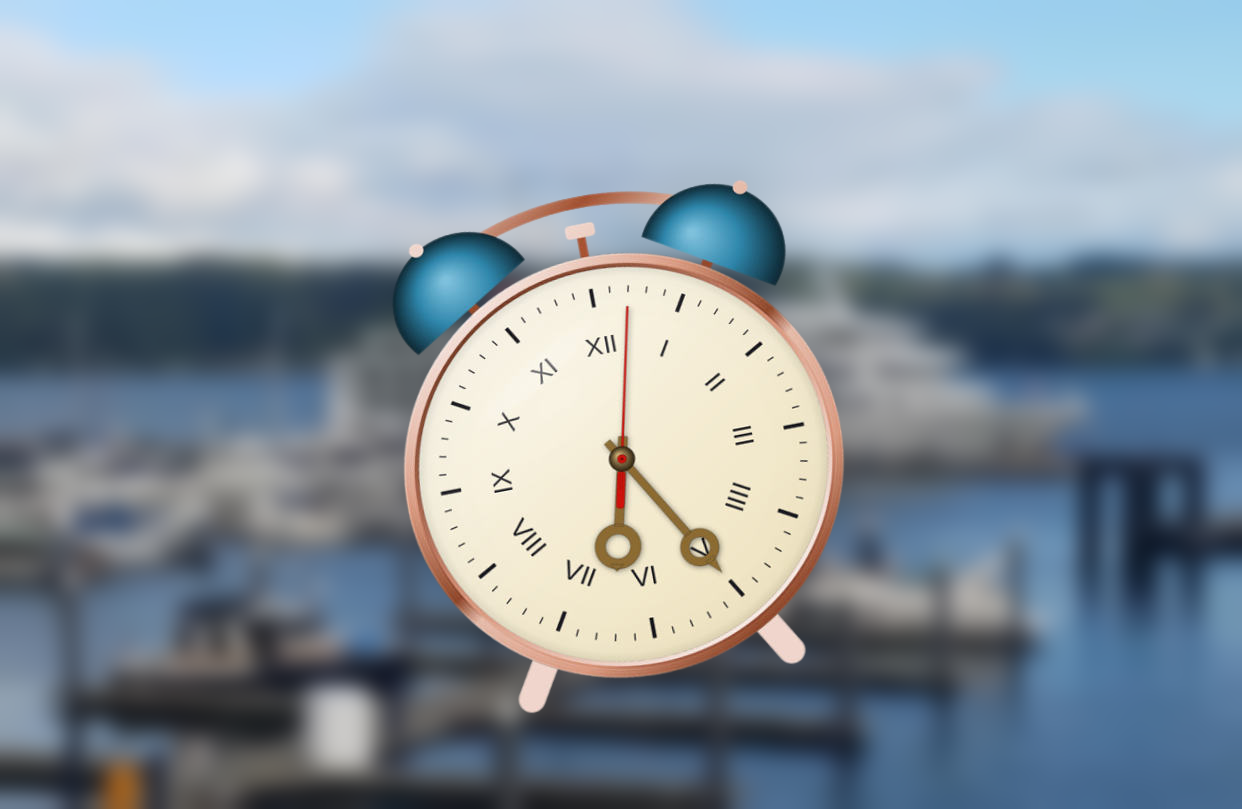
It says 6h25m02s
